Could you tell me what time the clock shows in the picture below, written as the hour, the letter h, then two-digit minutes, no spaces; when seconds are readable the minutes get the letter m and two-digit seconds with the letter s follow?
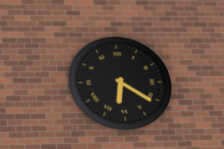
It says 6h21
